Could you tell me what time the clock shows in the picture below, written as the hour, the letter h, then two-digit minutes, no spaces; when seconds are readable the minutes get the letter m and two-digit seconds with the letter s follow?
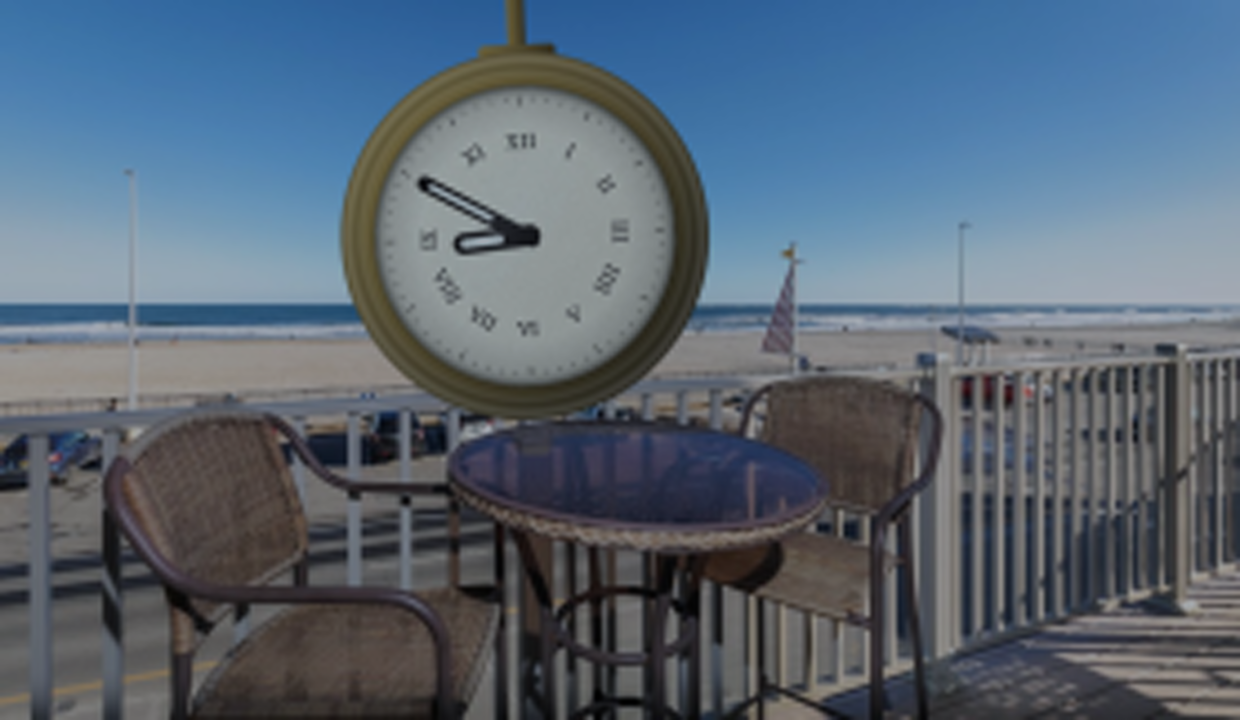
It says 8h50
